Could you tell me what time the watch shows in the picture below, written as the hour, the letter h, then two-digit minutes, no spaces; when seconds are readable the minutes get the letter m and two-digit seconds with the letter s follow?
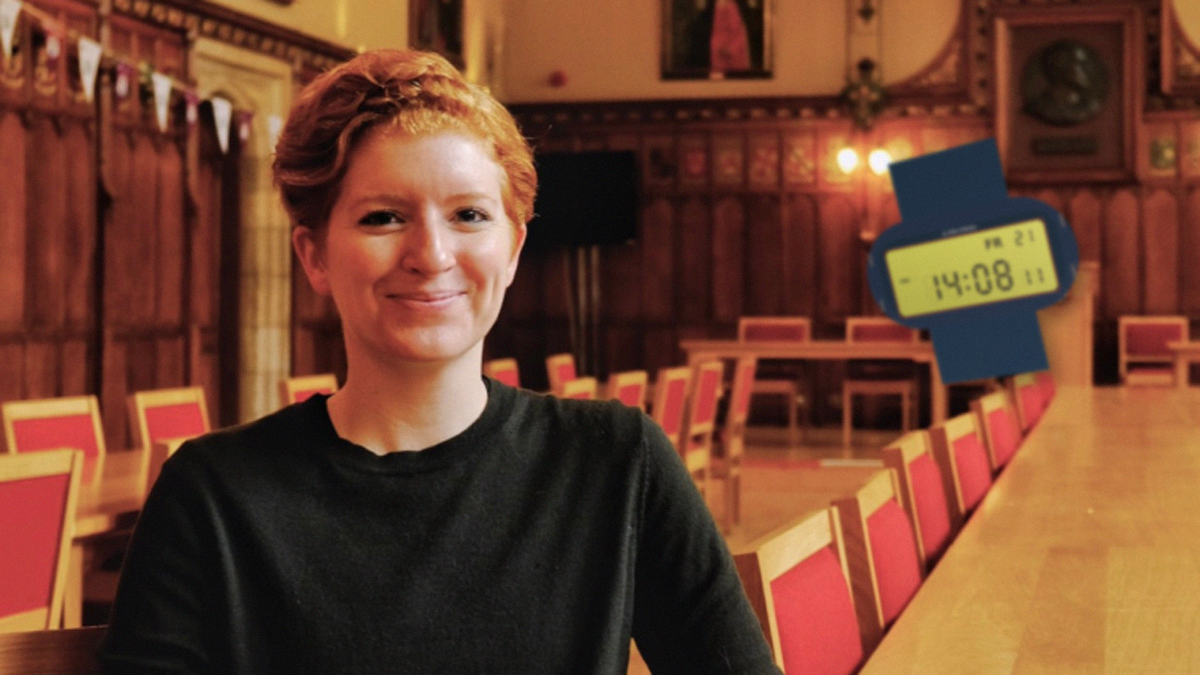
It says 14h08
